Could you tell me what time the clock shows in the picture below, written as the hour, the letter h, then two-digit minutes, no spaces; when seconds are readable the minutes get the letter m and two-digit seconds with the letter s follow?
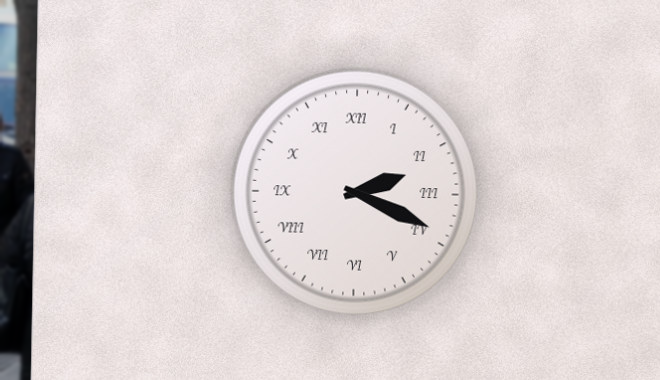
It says 2h19
